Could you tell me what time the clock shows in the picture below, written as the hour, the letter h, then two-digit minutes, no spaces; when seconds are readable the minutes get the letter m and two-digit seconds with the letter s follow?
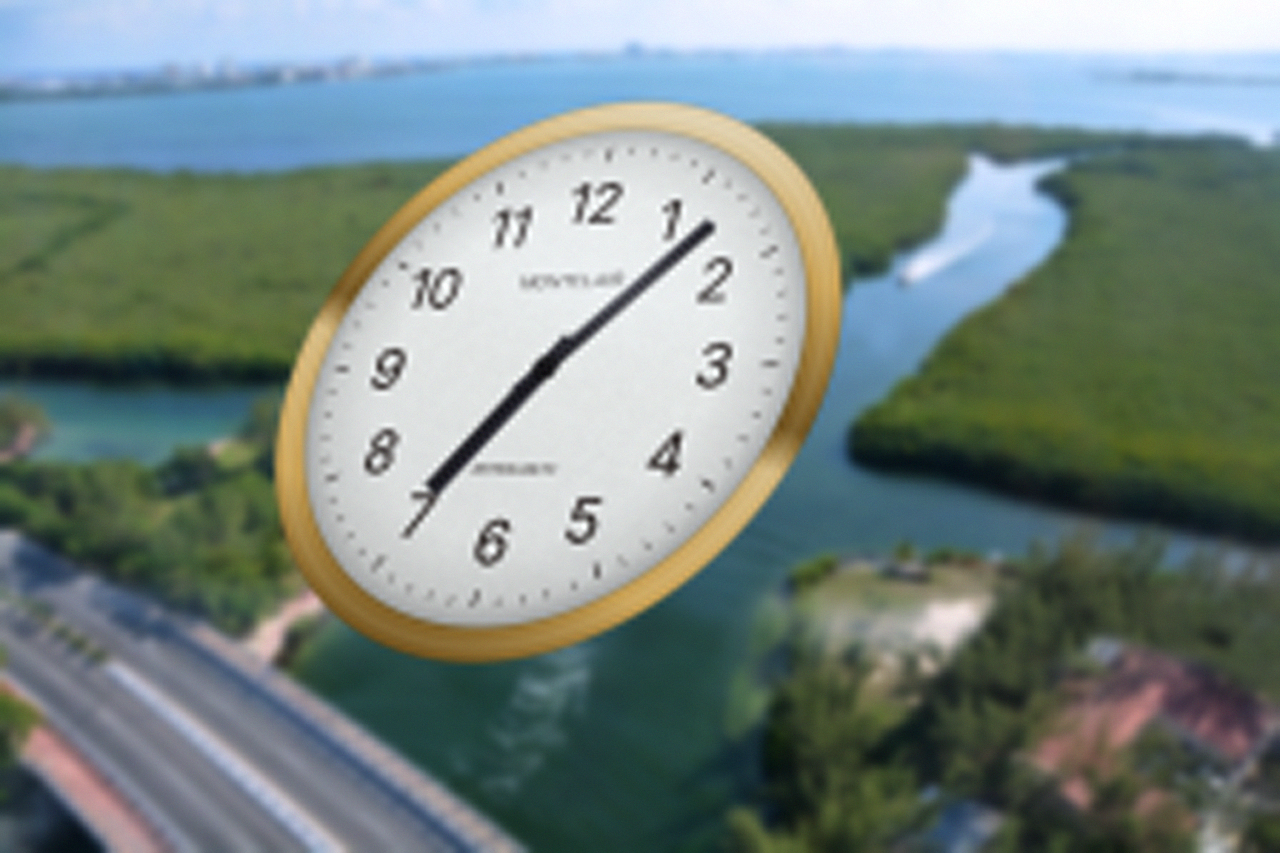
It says 7h07
